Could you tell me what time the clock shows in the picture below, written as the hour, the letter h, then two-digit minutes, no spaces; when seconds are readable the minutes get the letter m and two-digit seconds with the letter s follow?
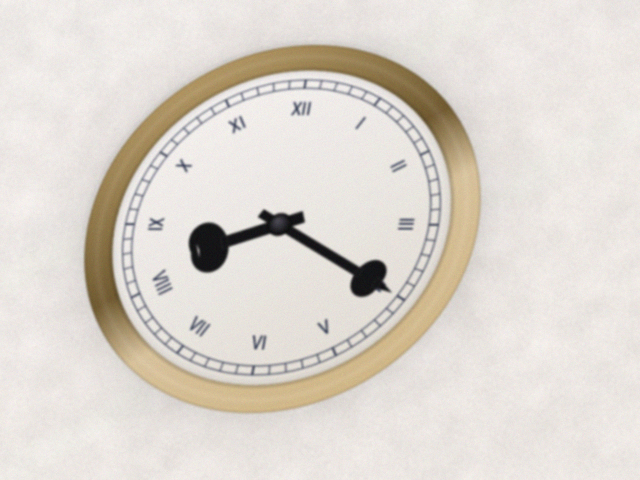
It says 8h20
